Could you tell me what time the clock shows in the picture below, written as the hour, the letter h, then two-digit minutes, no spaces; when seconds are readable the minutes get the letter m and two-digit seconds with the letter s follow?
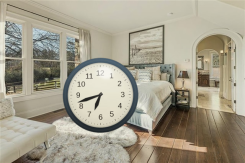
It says 6h42
